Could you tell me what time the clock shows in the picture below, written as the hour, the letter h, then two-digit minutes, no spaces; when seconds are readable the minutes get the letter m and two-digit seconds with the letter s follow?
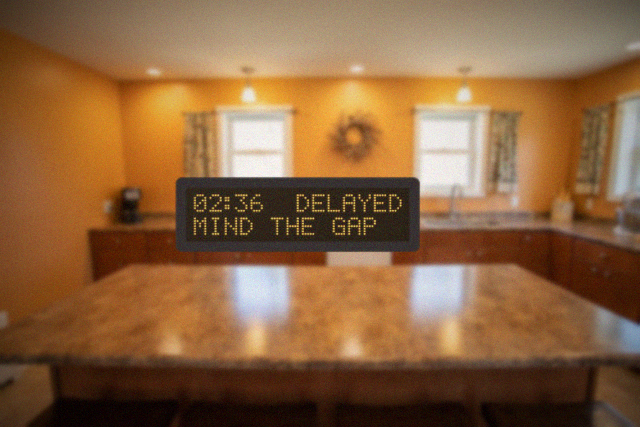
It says 2h36
